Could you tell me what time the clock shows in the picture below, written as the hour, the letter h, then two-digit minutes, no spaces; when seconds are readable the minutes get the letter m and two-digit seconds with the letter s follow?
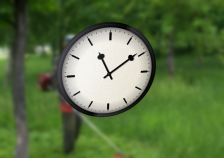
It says 11h09
